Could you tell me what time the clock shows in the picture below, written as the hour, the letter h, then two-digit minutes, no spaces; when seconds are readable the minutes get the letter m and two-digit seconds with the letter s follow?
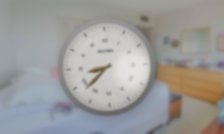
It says 8h38
